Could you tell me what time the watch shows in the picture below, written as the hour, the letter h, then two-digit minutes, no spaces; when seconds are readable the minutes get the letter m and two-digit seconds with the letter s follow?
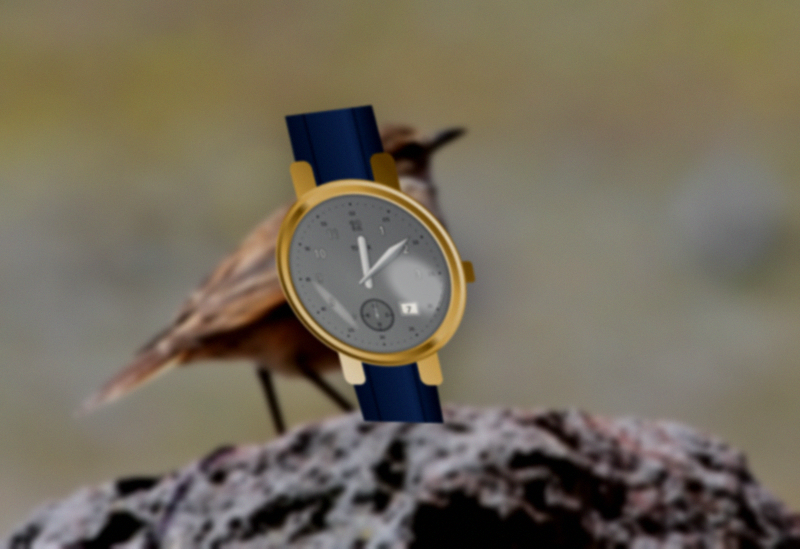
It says 12h09
